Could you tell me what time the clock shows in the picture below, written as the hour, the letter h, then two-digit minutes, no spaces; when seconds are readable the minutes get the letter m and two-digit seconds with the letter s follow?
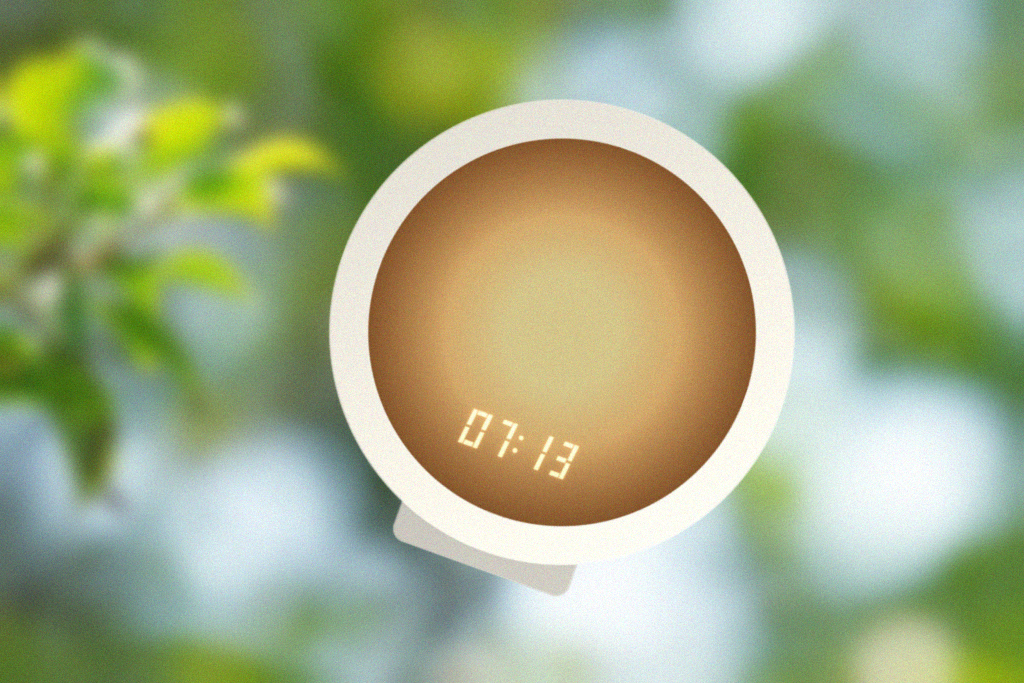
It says 7h13
